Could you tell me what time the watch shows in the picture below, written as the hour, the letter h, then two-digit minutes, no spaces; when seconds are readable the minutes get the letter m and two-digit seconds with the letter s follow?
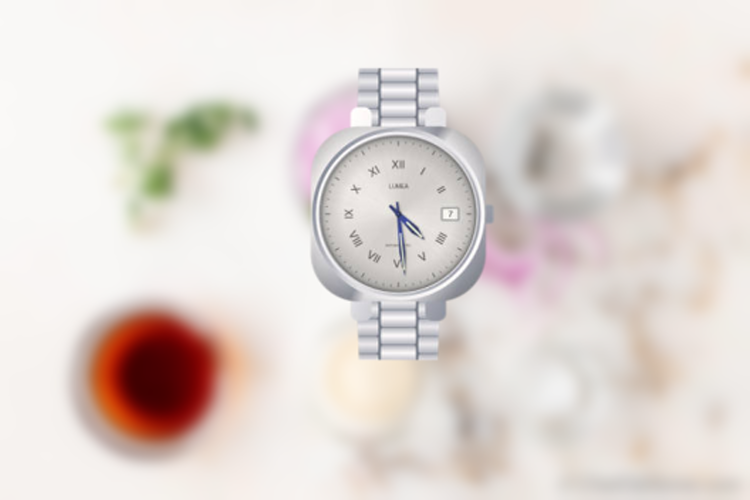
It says 4h29
